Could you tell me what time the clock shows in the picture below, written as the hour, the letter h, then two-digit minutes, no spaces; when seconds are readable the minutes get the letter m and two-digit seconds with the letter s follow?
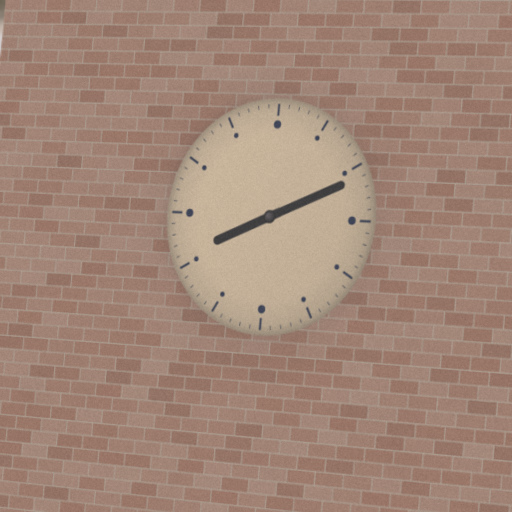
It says 8h11
